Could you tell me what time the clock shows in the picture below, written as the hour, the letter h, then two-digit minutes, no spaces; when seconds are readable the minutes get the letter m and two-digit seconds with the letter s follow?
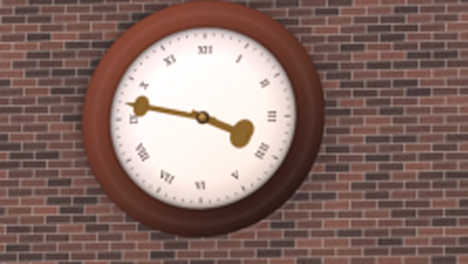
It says 3h47
